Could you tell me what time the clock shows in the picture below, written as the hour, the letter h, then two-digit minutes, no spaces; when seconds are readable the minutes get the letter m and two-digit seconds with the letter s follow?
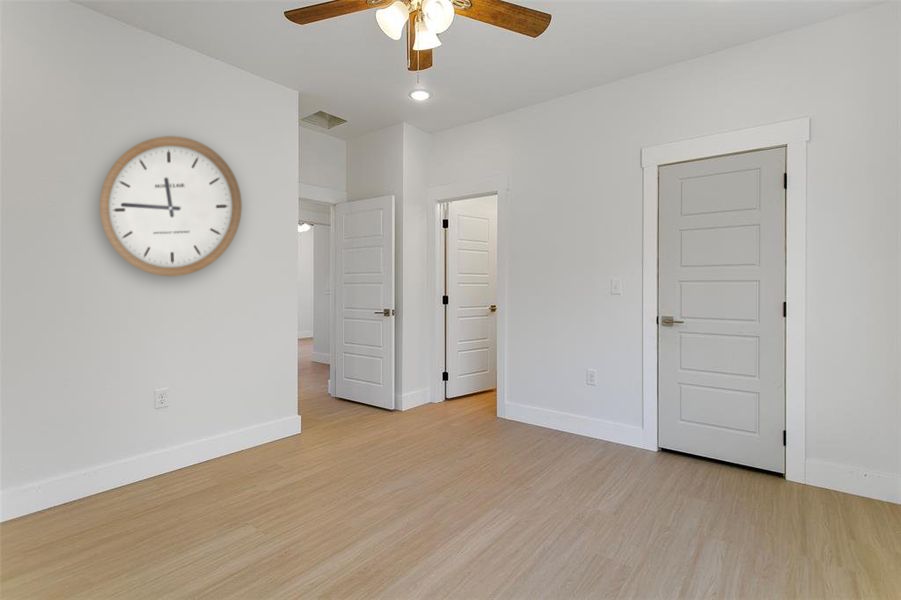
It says 11h46
